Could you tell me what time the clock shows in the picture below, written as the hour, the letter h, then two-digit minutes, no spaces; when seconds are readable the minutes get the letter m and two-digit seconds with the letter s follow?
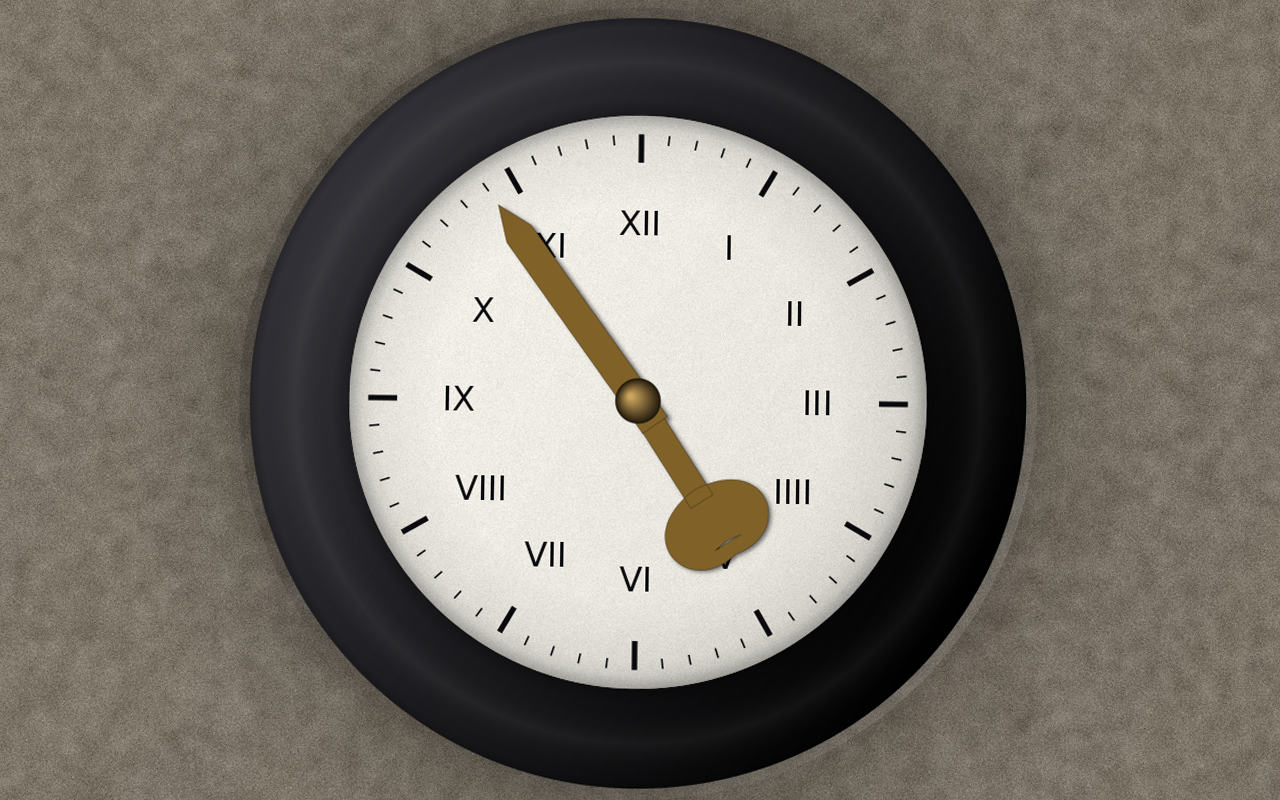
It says 4h54
